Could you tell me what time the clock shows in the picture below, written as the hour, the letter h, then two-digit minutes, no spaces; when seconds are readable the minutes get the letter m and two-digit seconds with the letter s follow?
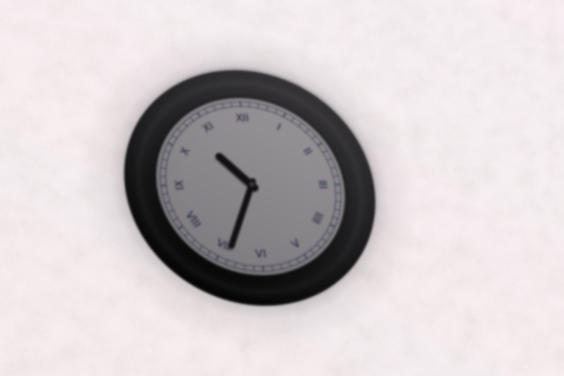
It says 10h34
